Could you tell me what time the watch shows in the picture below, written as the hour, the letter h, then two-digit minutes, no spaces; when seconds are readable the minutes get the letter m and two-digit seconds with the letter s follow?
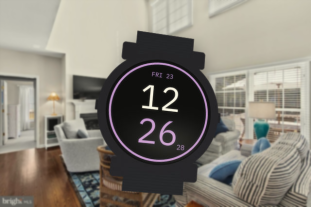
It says 12h26
